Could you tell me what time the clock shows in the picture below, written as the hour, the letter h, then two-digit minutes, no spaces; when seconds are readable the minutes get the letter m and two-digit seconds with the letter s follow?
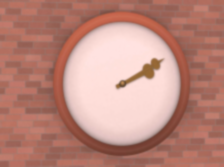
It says 2h10
